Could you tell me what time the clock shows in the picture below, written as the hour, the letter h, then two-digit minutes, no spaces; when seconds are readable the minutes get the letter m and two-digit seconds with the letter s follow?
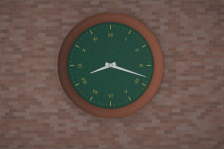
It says 8h18
